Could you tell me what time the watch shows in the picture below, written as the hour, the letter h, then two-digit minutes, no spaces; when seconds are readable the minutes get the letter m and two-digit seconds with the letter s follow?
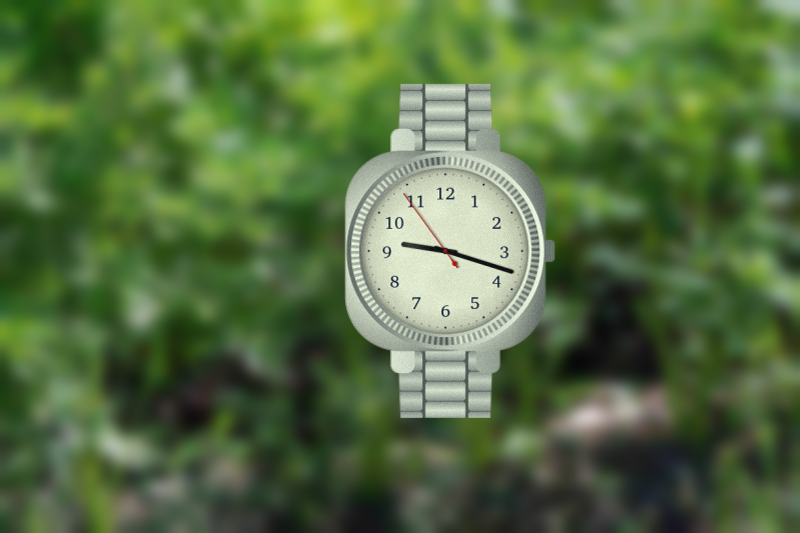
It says 9h17m54s
